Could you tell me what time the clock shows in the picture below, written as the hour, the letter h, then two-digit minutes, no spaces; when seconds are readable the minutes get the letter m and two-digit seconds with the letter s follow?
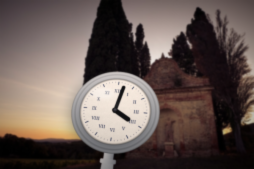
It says 4h02
